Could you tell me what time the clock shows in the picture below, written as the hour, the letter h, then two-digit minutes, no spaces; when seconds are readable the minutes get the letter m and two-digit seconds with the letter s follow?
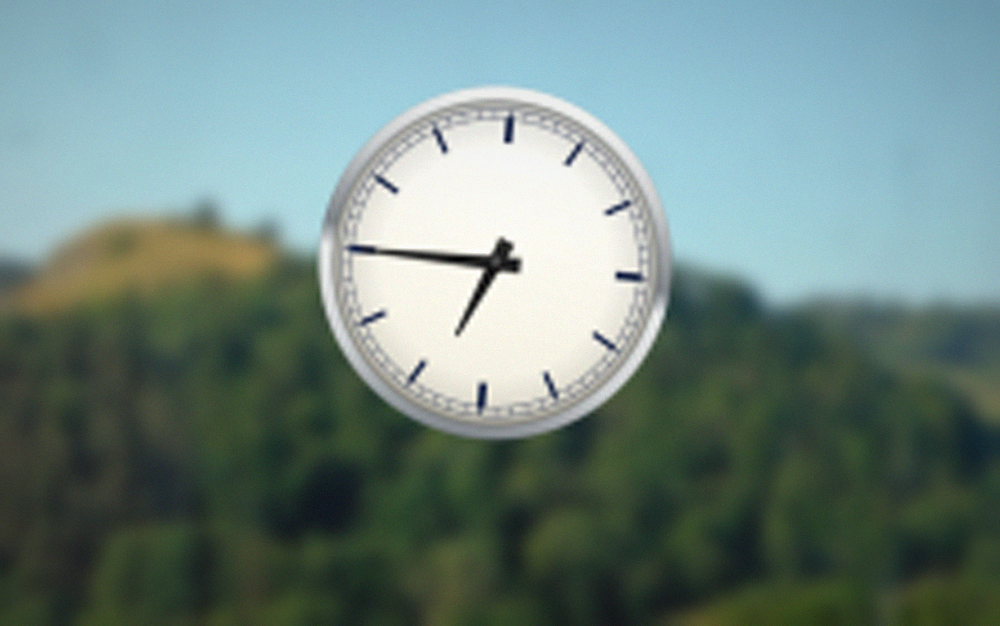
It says 6h45
